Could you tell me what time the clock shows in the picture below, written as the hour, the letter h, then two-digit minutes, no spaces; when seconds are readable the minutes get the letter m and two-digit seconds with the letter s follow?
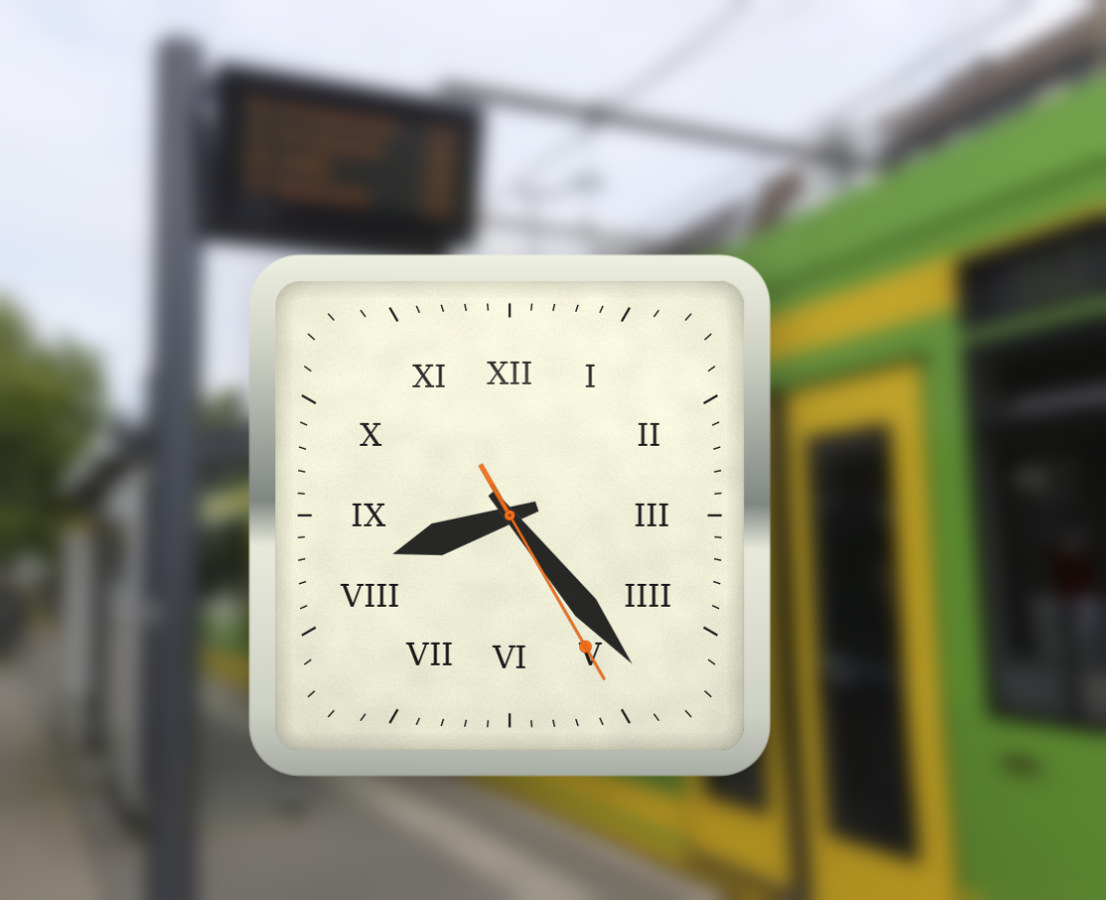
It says 8h23m25s
